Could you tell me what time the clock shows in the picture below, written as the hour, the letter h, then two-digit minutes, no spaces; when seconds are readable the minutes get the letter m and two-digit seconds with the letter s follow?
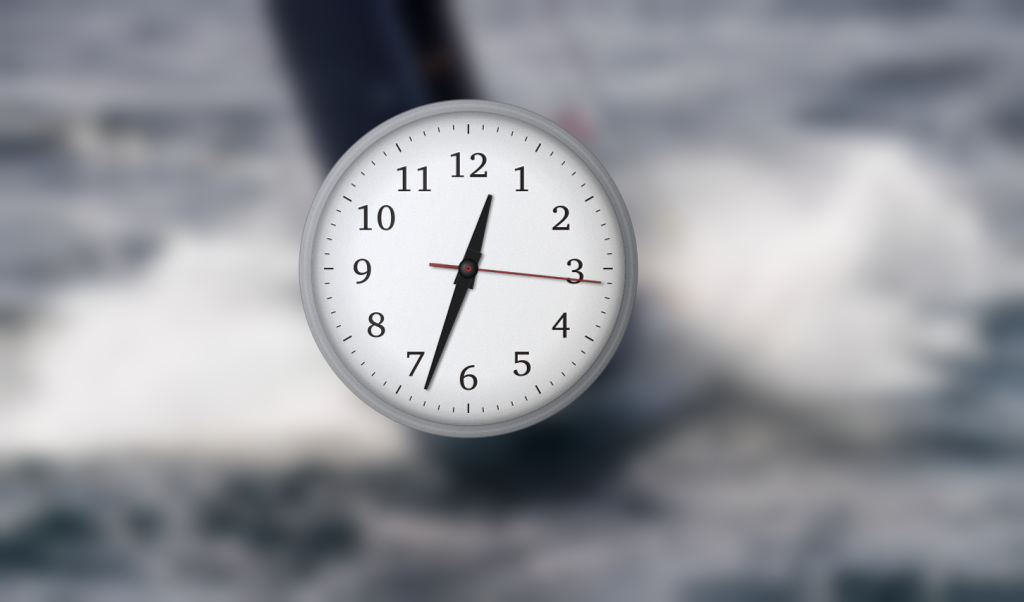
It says 12h33m16s
